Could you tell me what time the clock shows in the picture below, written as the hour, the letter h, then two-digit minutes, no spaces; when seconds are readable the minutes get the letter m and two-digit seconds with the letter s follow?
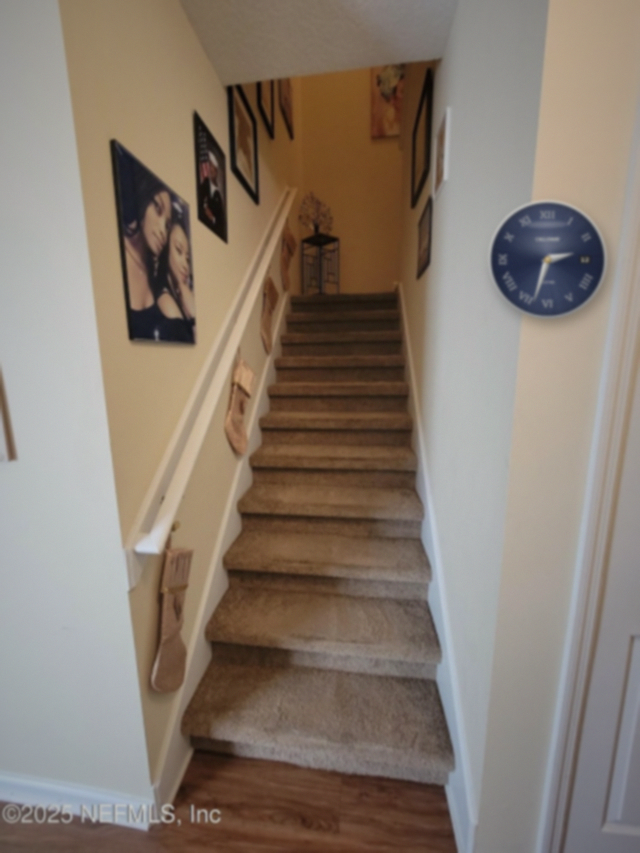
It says 2h33
